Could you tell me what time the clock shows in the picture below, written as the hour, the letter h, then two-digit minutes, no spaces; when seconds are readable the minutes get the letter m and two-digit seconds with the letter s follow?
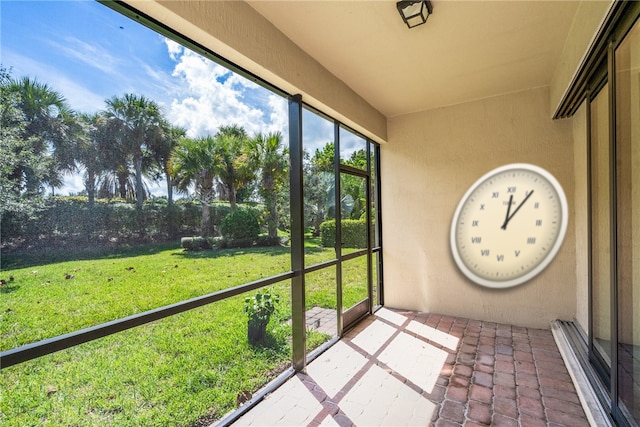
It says 12h06
